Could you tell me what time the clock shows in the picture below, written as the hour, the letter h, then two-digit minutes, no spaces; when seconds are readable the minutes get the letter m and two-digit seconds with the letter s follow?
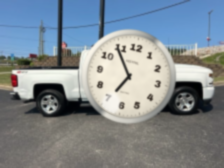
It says 6h54
